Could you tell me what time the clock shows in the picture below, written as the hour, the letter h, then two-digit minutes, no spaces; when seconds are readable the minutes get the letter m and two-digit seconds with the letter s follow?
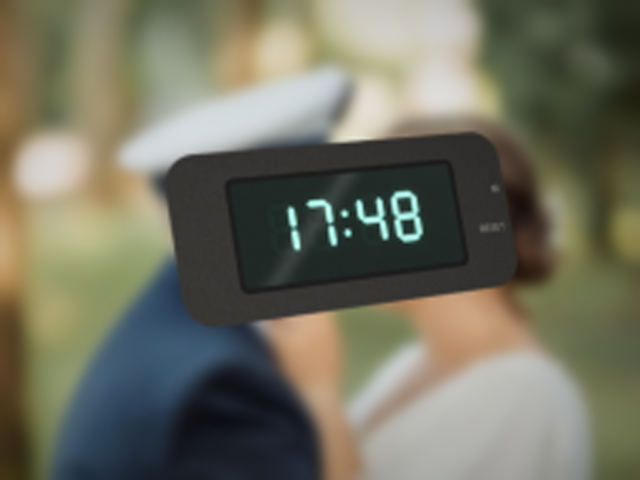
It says 17h48
